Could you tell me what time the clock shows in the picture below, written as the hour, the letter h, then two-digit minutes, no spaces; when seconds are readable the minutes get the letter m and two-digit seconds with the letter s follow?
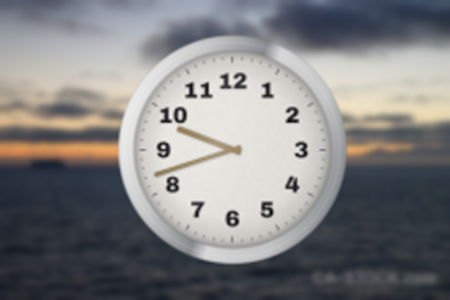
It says 9h42
